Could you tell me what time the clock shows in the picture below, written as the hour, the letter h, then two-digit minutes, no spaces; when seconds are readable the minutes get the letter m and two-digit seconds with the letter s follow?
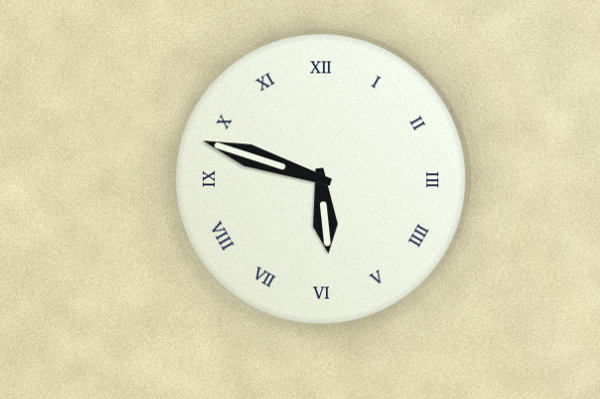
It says 5h48
